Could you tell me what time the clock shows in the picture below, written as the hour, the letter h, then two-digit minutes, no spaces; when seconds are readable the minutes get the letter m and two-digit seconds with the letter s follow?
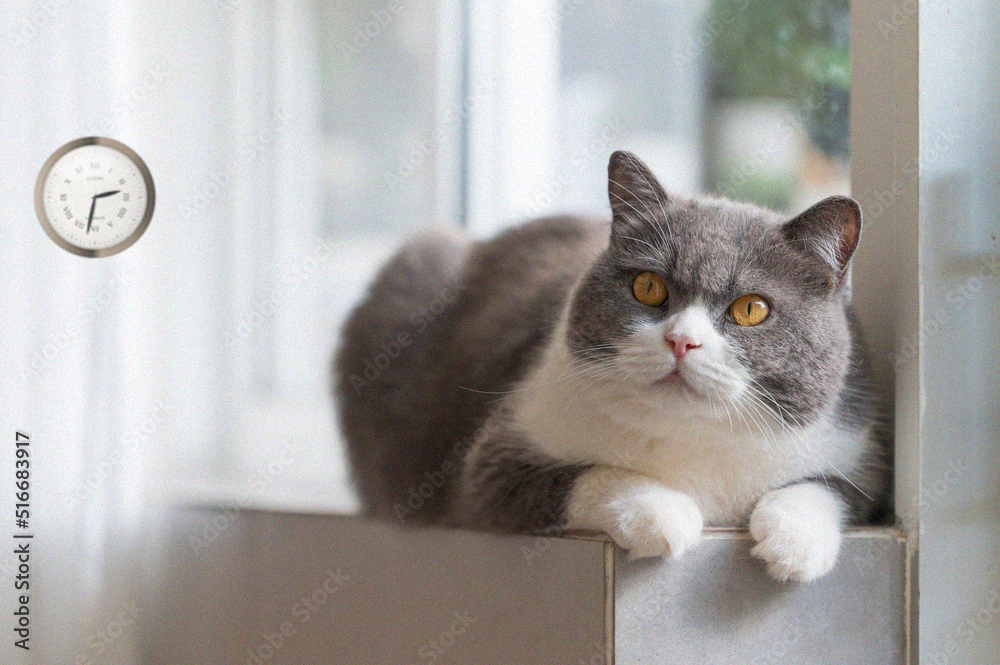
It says 2h32
